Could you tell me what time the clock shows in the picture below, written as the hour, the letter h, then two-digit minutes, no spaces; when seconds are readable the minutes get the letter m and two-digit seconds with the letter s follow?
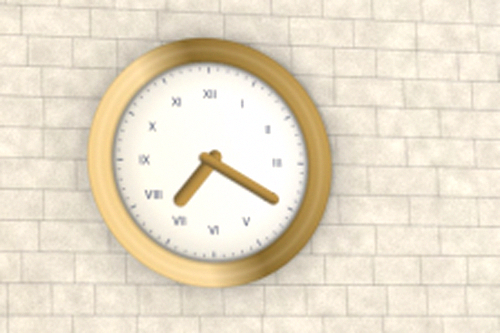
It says 7h20
